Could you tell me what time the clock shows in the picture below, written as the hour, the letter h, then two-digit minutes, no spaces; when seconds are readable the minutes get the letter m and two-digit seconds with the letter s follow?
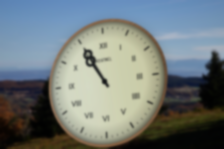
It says 10h55
